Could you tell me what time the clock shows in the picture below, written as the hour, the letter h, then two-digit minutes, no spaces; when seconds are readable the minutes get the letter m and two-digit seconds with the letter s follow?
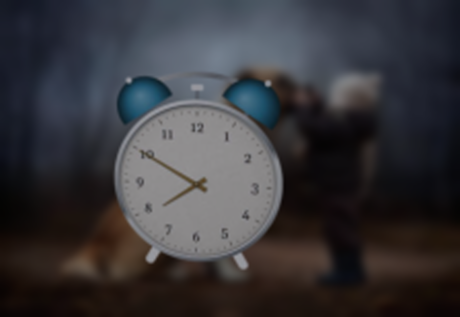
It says 7h50
